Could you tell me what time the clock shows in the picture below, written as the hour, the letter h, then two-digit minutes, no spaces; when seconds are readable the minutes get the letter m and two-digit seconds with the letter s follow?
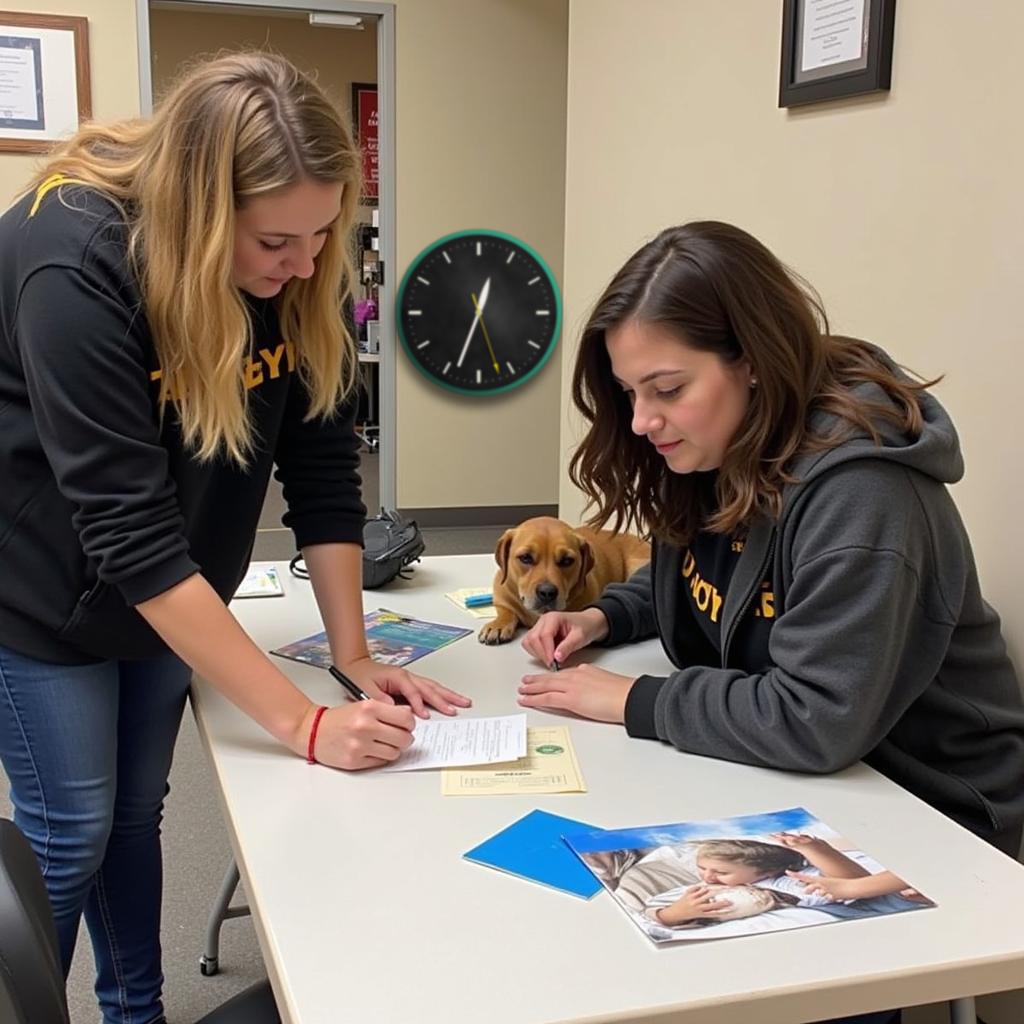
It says 12h33m27s
